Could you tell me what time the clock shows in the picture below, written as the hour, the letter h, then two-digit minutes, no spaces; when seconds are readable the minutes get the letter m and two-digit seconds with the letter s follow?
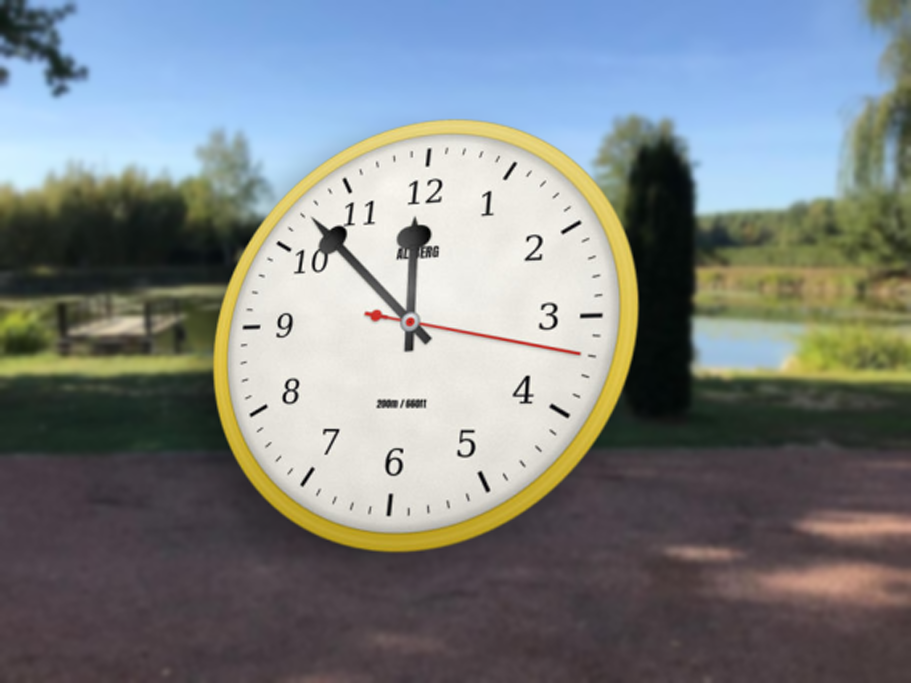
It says 11h52m17s
